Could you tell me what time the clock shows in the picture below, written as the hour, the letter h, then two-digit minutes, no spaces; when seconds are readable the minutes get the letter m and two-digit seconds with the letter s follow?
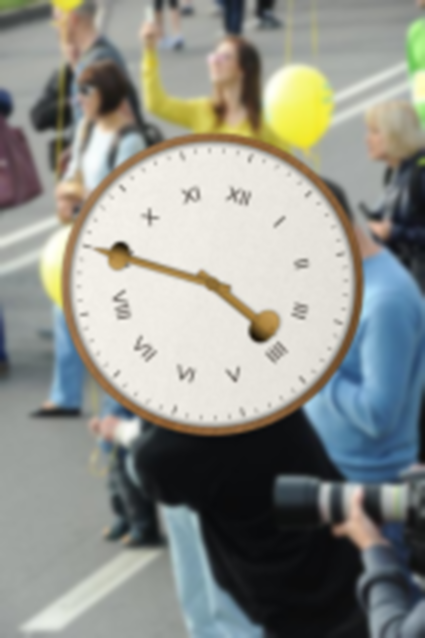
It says 3h45
